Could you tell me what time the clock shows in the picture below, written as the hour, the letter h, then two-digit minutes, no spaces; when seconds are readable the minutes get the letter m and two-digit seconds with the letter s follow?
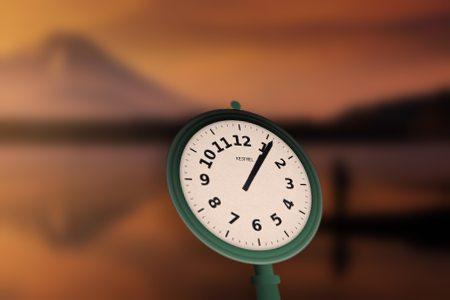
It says 1h06
